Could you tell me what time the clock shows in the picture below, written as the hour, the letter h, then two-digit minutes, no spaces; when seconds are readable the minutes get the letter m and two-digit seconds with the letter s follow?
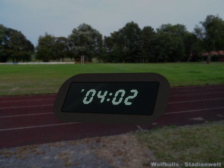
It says 4h02
